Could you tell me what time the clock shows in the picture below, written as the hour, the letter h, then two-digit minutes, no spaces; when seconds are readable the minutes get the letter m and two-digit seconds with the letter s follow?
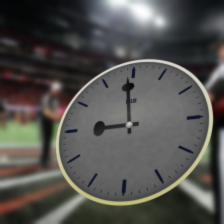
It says 8h59
